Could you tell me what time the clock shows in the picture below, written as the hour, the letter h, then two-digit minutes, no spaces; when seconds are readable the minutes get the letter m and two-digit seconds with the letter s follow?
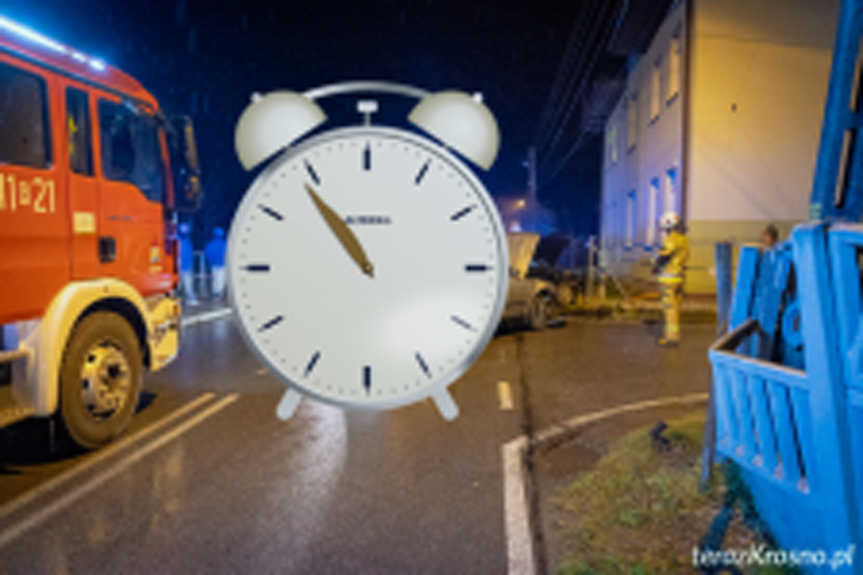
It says 10h54
